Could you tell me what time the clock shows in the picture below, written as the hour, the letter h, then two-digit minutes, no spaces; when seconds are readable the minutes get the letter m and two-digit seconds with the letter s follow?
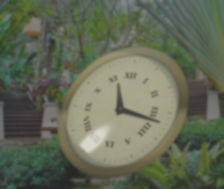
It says 11h17
